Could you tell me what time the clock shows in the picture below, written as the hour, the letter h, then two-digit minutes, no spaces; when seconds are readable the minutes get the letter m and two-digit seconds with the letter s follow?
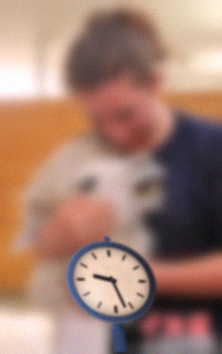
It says 9h27
